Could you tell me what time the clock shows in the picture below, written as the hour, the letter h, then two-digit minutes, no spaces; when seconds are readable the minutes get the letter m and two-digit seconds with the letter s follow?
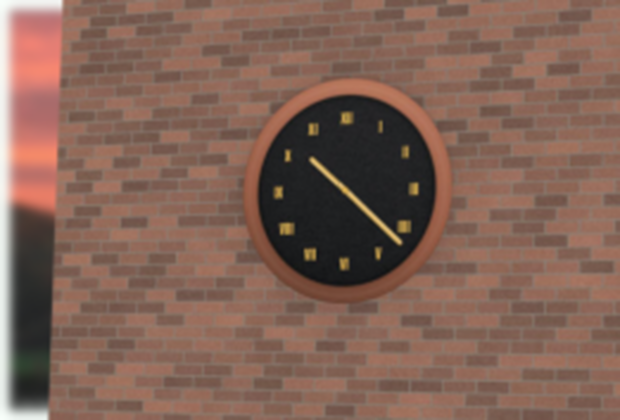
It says 10h22
